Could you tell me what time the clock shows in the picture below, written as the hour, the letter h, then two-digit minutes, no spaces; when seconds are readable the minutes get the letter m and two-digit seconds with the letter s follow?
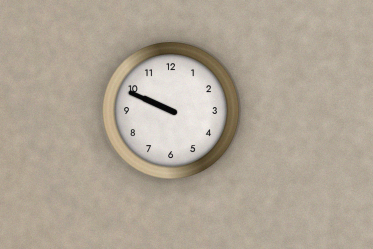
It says 9h49
